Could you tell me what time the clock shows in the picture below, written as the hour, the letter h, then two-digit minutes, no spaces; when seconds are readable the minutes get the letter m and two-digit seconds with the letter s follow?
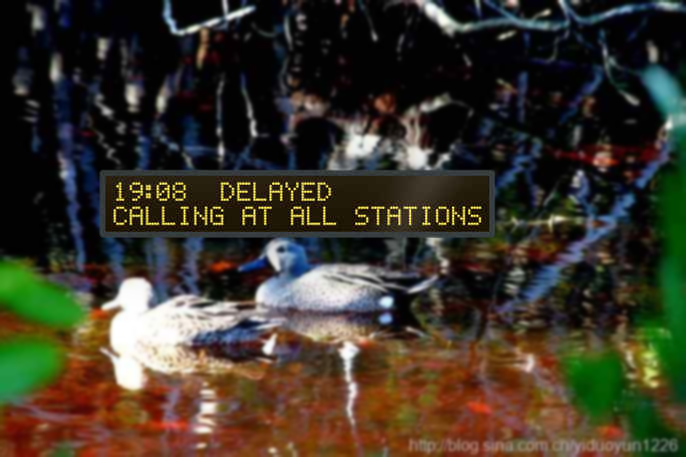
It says 19h08
